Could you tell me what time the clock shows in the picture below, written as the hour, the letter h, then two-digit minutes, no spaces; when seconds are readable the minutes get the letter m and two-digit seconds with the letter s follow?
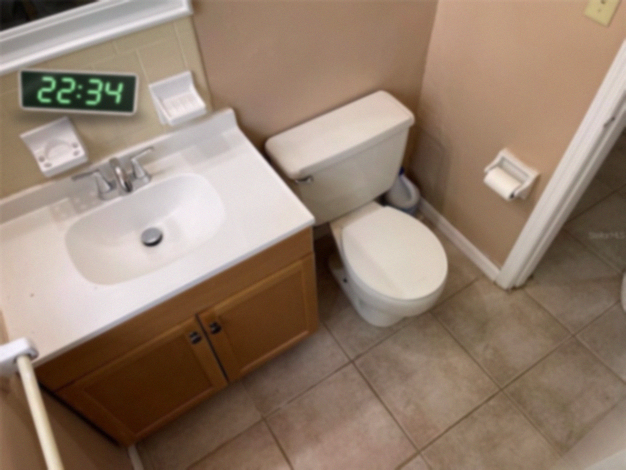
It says 22h34
